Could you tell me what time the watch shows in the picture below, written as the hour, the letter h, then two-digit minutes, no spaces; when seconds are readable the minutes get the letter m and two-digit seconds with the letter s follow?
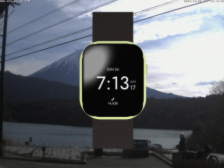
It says 7h13
